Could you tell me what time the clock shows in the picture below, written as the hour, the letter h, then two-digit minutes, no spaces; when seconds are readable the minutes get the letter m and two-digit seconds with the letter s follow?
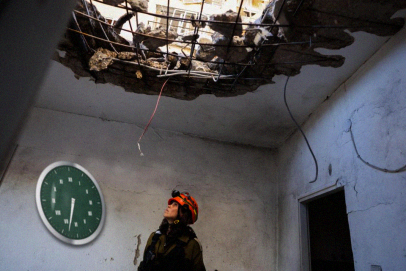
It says 6h33
